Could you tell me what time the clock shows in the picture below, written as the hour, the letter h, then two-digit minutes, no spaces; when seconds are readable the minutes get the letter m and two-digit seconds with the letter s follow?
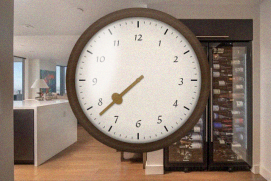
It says 7h38
